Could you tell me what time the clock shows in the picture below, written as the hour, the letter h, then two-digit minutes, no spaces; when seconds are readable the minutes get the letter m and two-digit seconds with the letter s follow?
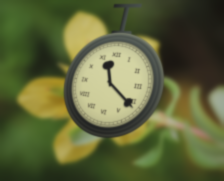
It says 11h21
